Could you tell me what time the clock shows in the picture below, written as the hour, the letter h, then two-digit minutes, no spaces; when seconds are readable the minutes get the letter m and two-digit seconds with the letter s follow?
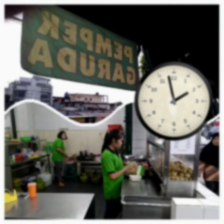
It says 1h58
